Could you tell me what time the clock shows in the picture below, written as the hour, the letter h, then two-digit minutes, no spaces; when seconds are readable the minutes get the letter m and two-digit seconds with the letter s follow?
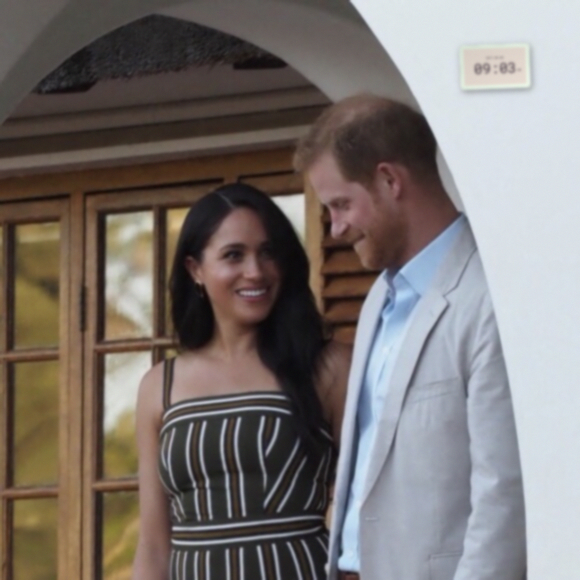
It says 9h03
